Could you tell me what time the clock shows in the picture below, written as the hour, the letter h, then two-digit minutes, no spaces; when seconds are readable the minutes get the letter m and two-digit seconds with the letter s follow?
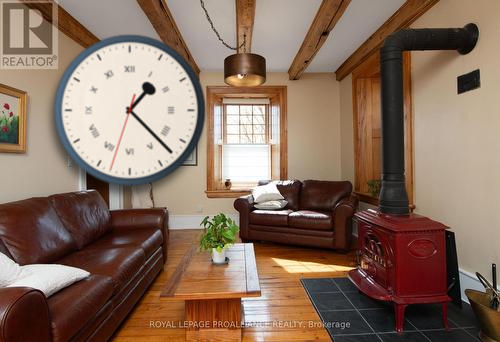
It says 1h22m33s
